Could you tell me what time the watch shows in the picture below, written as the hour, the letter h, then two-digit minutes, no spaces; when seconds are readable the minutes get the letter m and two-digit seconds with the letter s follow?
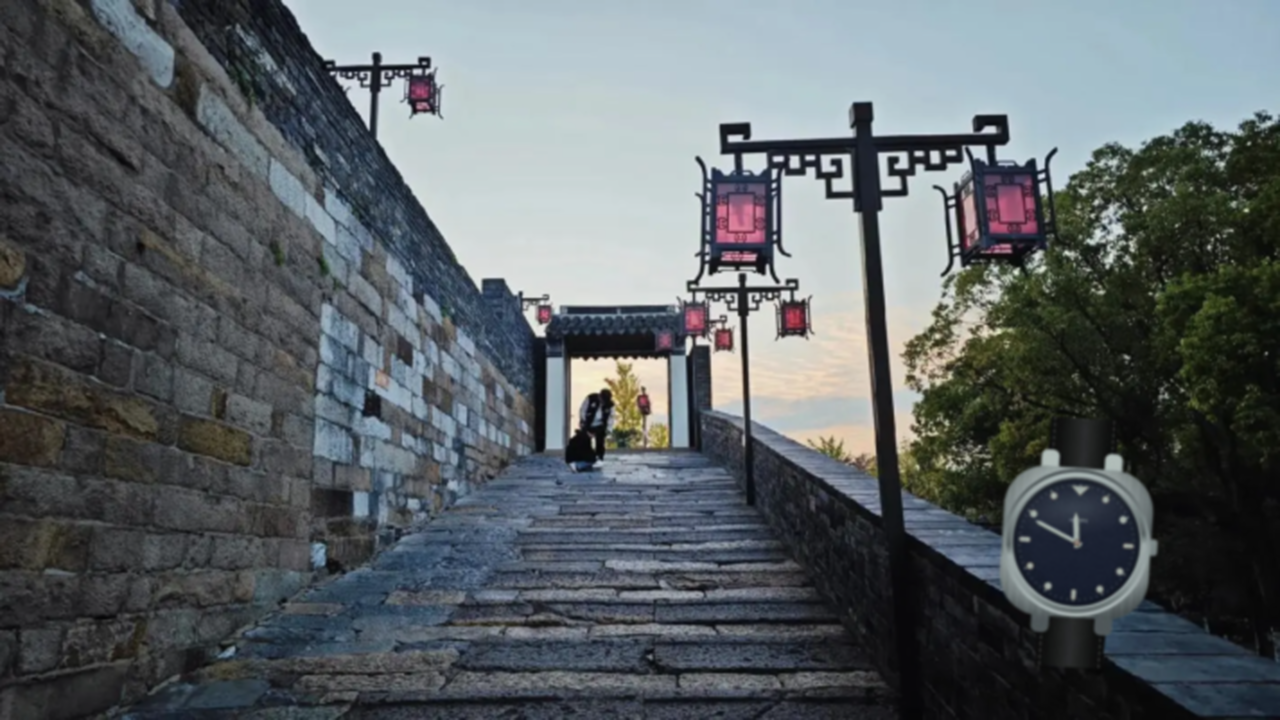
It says 11h49
